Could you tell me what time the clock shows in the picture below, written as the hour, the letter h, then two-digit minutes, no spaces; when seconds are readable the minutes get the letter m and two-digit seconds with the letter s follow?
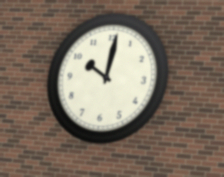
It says 10h01
